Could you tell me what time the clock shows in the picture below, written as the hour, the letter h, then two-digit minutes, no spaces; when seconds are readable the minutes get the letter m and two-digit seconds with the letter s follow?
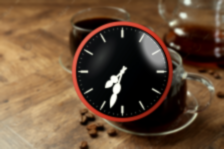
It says 7h33
